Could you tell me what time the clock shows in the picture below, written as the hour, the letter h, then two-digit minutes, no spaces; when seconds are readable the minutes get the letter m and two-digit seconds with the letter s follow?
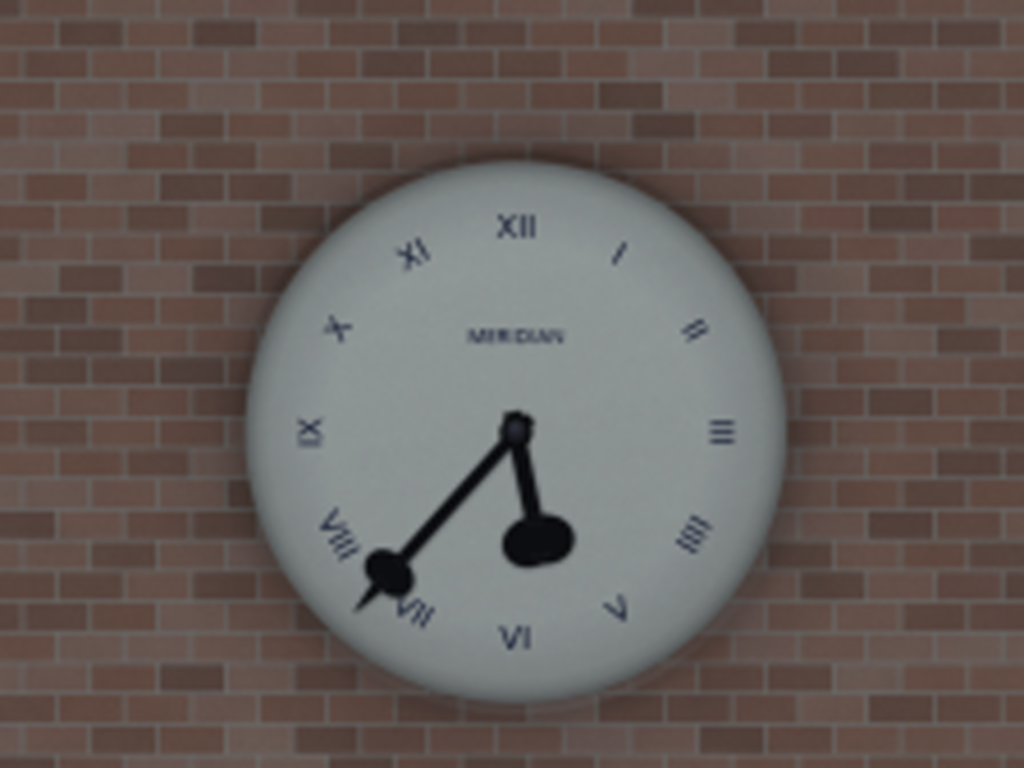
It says 5h37
